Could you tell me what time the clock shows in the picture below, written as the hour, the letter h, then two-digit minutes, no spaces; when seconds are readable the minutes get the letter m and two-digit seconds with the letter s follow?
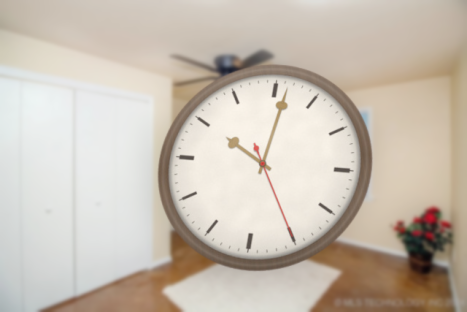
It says 10h01m25s
